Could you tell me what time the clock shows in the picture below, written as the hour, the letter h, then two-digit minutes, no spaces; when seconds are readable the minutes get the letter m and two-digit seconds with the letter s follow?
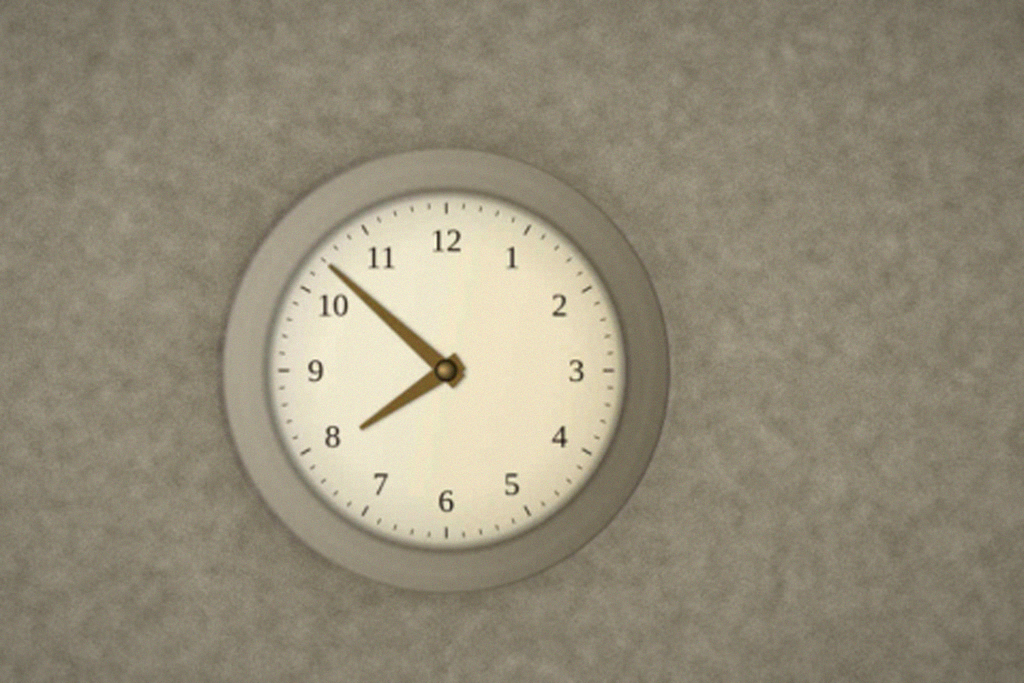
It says 7h52
